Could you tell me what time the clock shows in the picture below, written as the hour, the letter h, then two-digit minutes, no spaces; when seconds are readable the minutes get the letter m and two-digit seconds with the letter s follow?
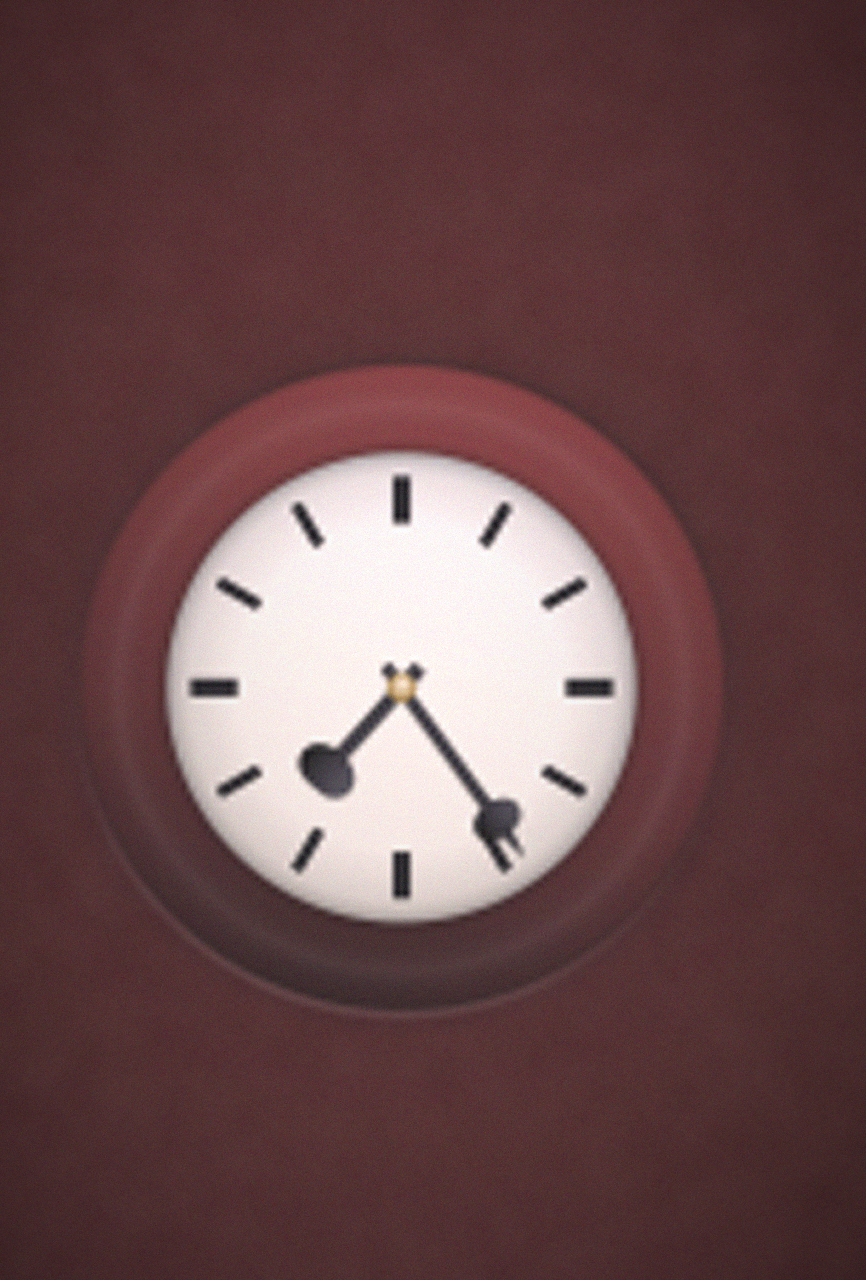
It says 7h24
